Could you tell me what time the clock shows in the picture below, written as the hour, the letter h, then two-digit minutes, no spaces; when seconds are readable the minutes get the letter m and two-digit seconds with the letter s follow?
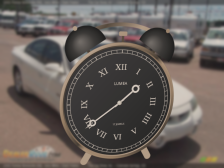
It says 1h39
